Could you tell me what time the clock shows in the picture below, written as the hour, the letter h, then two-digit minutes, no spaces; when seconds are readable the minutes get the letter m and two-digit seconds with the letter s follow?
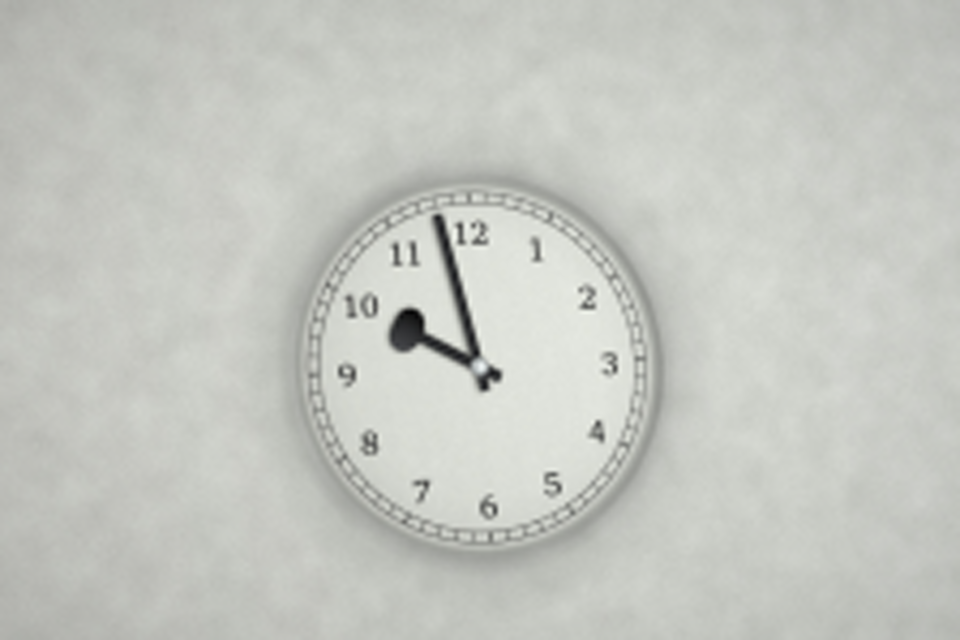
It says 9h58
